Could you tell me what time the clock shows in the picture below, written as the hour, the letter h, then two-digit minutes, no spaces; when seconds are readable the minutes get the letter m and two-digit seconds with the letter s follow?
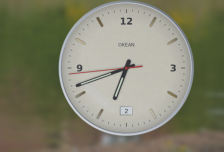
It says 6h41m44s
